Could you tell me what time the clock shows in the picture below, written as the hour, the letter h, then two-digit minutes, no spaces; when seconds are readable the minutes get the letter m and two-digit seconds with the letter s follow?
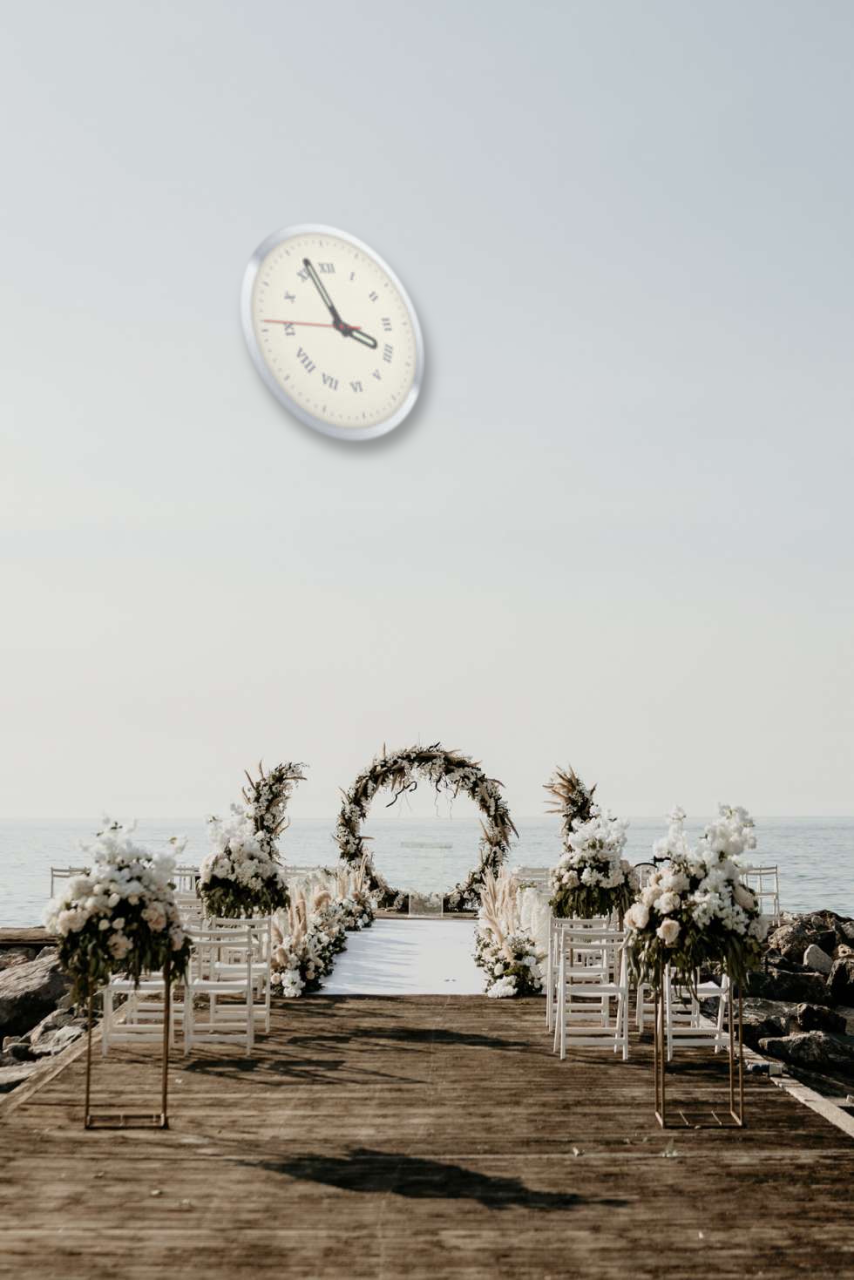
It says 3h56m46s
